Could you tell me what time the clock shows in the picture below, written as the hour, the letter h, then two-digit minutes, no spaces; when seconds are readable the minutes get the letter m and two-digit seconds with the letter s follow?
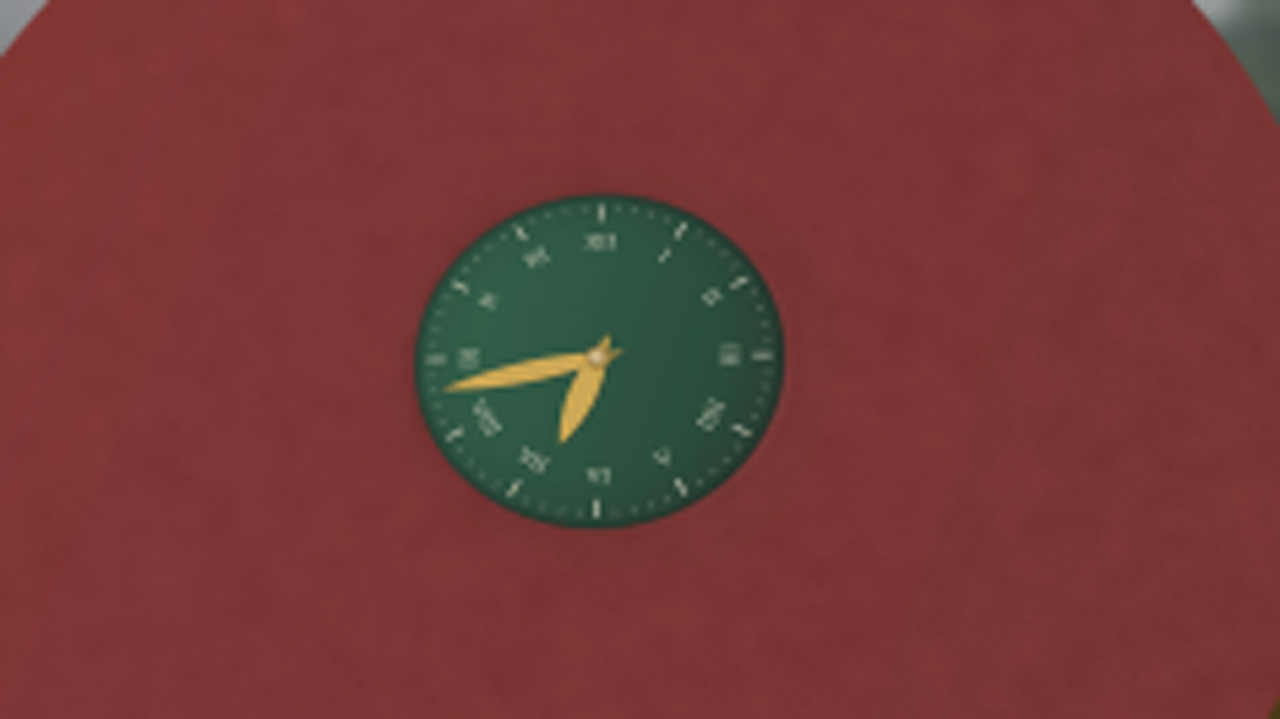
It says 6h43
